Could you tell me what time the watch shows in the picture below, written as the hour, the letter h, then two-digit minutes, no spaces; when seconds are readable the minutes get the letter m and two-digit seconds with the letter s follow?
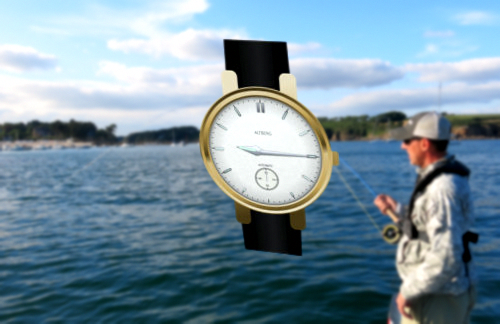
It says 9h15
